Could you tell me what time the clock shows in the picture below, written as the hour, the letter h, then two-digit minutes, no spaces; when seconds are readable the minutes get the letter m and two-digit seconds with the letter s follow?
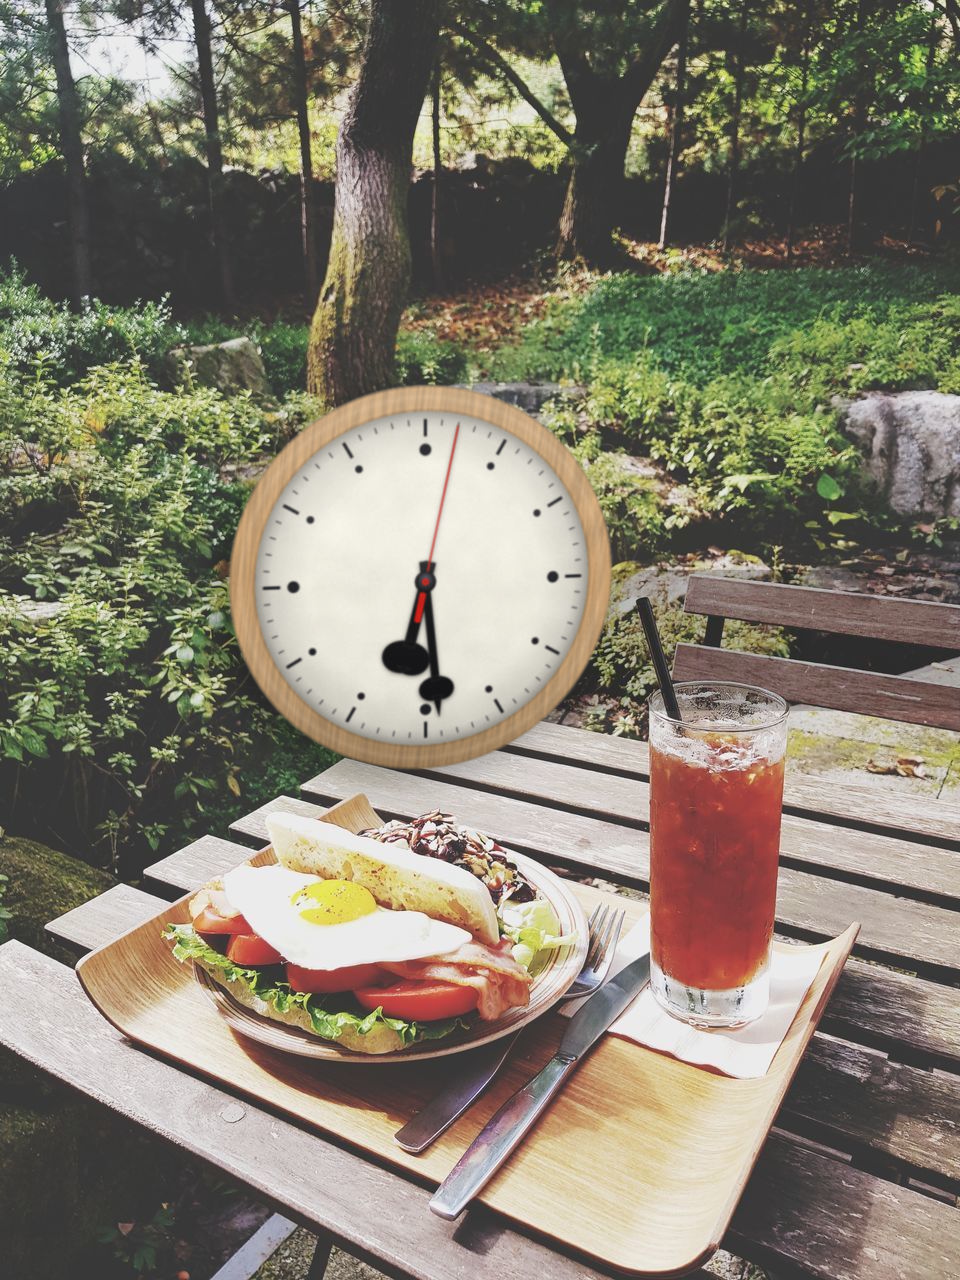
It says 6h29m02s
